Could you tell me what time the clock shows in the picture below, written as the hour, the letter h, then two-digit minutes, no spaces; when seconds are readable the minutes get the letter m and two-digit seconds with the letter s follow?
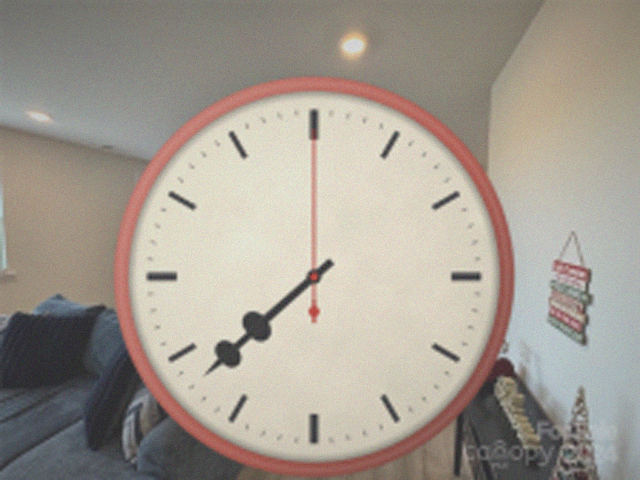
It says 7h38m00s
